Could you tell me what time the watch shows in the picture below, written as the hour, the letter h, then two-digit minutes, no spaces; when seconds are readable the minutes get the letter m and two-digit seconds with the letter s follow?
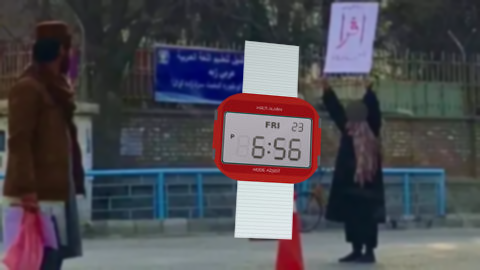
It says 6h56
